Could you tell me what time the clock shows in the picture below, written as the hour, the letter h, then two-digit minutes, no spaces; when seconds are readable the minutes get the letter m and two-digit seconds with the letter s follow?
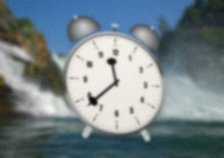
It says 11h38
